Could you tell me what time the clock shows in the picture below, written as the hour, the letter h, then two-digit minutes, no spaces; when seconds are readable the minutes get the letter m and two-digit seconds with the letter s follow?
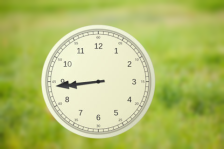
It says 8h44
